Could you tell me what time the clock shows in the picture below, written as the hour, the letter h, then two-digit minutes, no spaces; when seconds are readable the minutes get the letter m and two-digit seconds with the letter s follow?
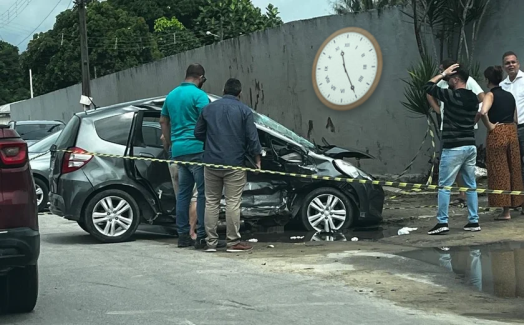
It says 11h25
